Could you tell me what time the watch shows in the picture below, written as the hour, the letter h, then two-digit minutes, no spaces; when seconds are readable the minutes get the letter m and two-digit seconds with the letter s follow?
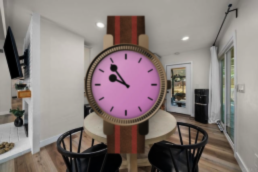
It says 9h54
